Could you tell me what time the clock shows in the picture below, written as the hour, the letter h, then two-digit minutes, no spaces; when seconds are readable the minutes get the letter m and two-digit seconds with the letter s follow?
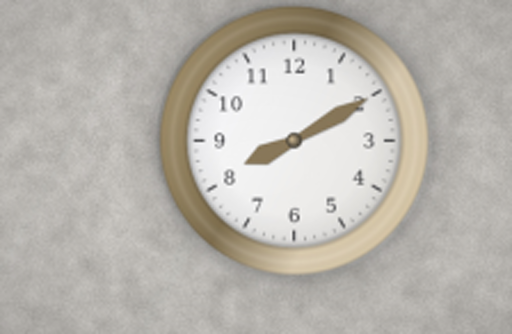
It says 8h10
